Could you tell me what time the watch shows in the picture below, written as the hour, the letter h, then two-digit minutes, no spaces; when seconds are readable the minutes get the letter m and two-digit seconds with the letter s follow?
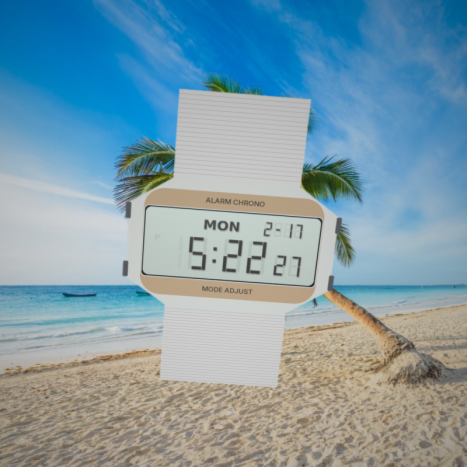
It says 5h22m27s
